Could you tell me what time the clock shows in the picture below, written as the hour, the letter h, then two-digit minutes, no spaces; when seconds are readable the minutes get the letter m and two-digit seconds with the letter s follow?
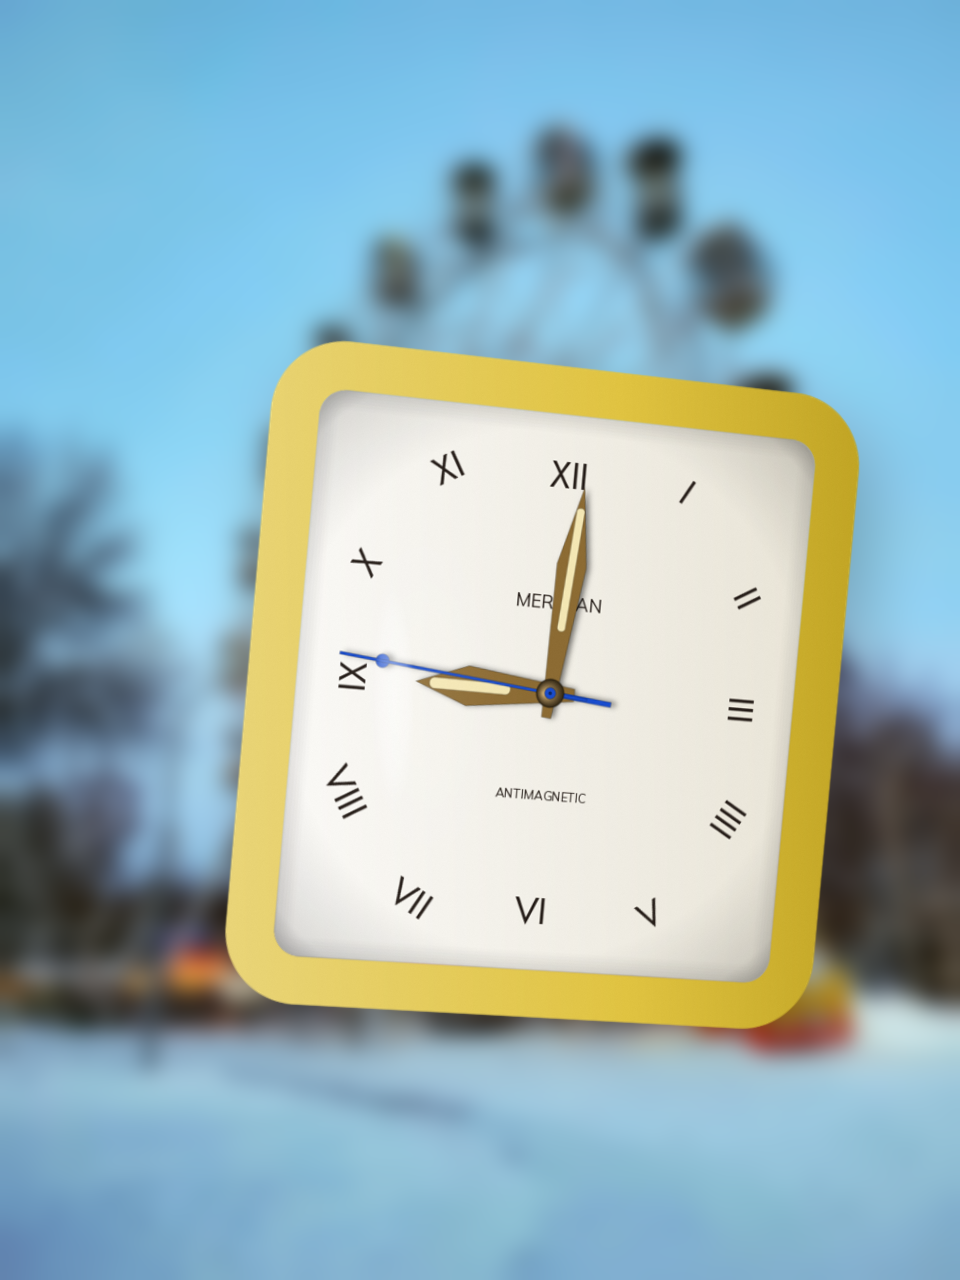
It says 9h00m46s
